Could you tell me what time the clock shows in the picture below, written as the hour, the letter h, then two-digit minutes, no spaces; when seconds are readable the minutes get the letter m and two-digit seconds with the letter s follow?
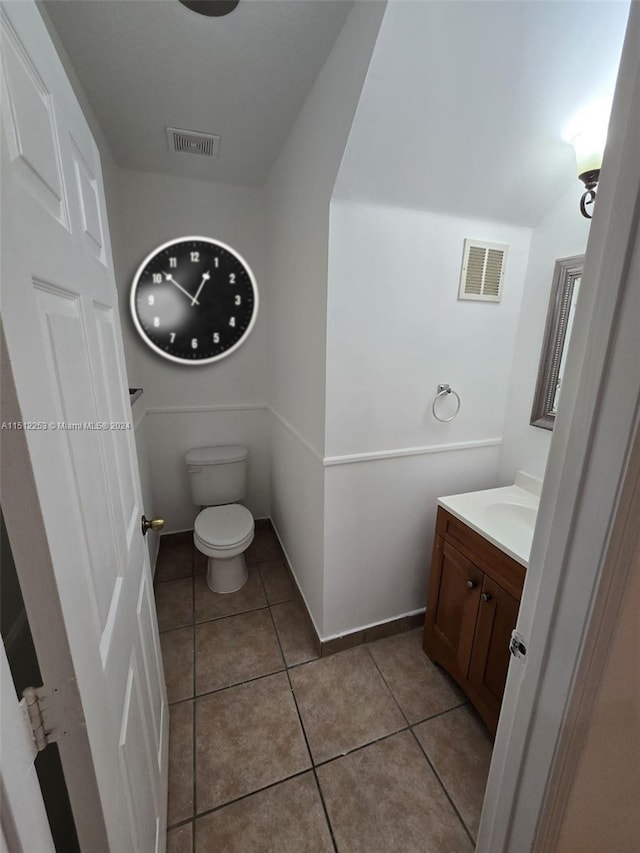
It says 12h52
